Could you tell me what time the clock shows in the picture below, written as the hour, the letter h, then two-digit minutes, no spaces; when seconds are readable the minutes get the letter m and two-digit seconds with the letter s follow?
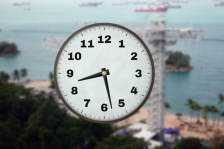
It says 8h28
